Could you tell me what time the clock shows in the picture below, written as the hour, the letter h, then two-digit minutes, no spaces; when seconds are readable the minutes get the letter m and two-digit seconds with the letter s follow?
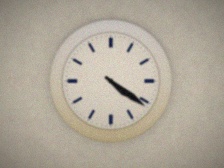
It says 4h21
